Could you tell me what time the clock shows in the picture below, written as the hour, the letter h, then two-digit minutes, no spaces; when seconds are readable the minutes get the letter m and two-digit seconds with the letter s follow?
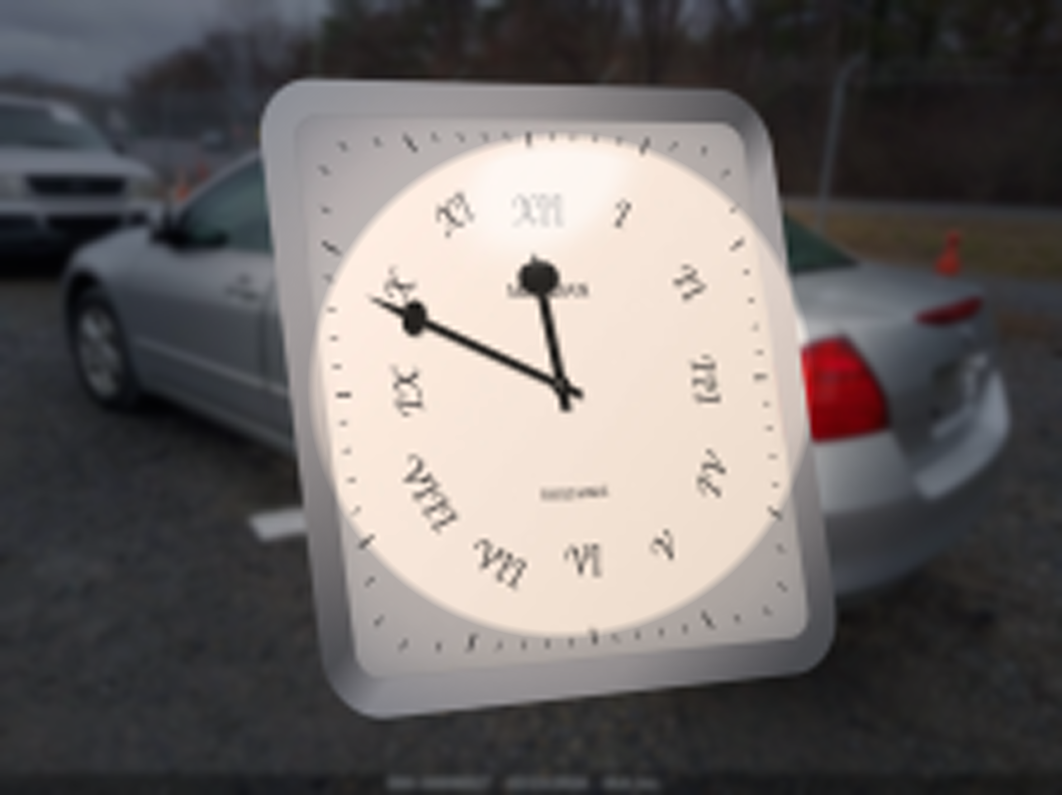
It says 11h49
